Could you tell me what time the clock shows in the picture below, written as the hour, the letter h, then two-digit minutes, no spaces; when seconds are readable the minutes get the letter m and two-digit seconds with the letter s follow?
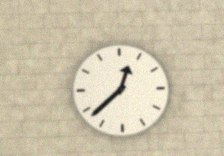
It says 12h38
